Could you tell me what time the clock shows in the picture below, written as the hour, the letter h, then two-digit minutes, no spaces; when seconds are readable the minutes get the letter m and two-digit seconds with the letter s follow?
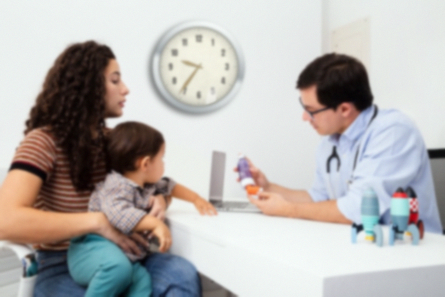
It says 9h36
